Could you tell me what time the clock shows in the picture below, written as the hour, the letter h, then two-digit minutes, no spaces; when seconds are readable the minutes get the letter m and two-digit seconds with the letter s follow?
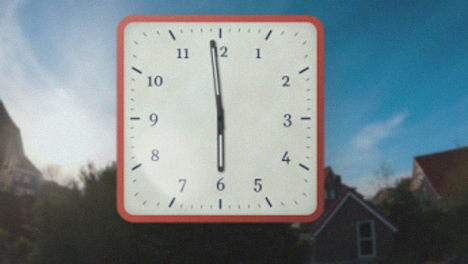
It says 5h59
